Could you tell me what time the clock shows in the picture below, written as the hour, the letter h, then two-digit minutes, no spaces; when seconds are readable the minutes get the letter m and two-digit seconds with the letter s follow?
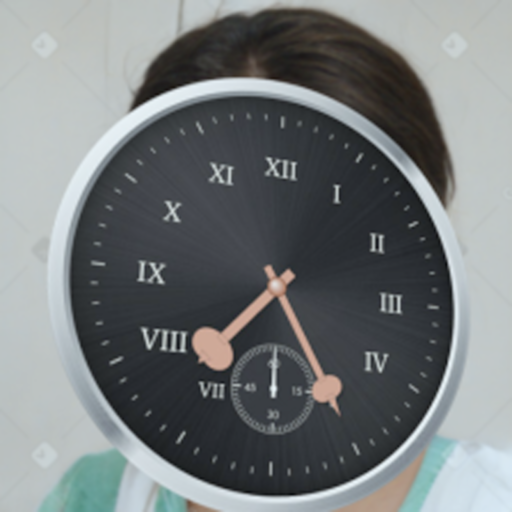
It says 7h25
